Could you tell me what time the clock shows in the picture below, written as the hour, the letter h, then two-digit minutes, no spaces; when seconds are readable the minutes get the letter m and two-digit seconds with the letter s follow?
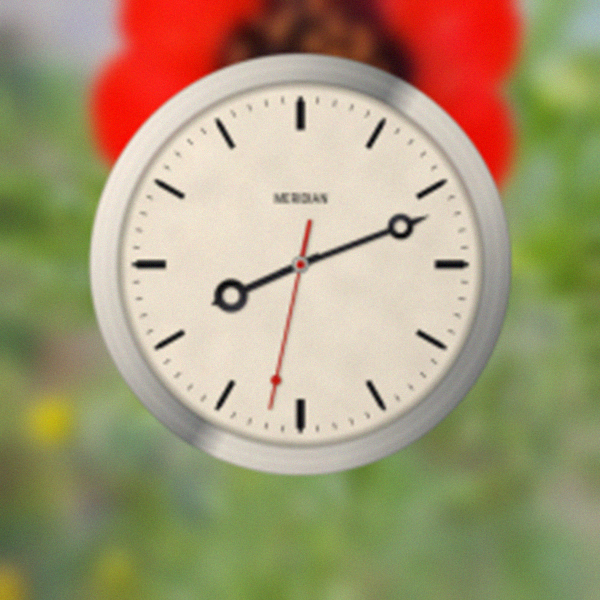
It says 8h11m32s
